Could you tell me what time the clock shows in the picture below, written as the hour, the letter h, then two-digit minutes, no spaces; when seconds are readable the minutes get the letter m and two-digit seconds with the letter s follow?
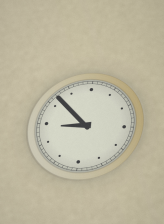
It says 8h52
